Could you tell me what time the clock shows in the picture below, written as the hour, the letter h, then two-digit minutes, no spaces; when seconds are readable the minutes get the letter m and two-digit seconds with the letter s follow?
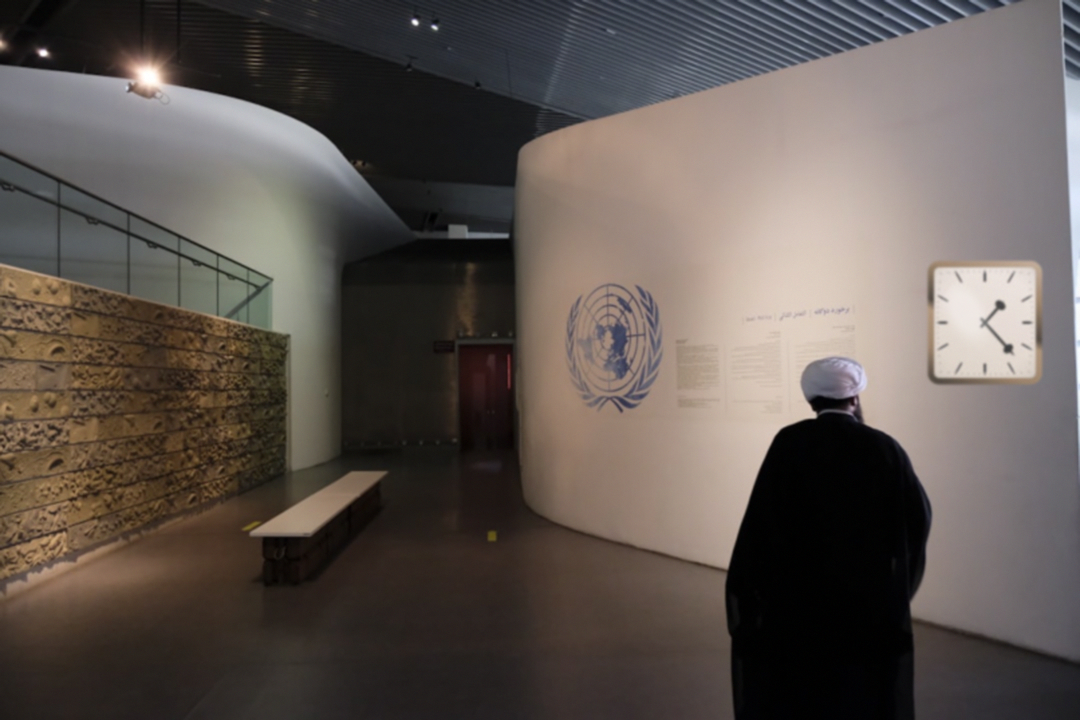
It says 1h23
